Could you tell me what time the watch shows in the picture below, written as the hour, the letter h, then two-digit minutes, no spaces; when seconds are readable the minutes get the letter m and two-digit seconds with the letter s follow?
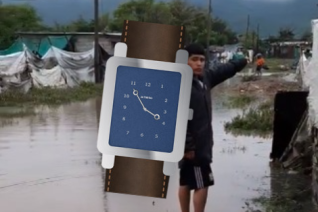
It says 3h54
